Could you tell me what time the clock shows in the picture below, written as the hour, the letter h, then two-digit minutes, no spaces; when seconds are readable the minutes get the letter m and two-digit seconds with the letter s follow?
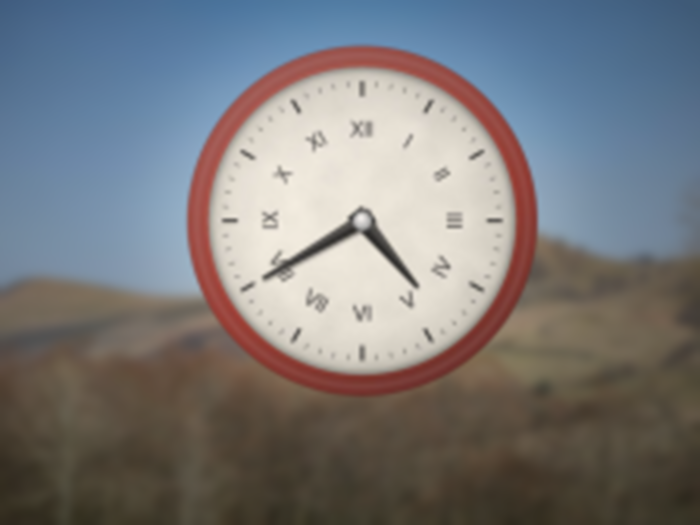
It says 4h40
